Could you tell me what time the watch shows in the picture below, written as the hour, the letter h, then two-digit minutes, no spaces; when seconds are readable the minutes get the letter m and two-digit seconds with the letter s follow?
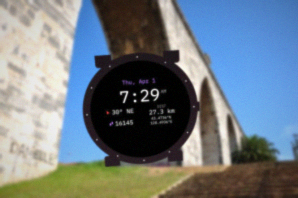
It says 7h29
